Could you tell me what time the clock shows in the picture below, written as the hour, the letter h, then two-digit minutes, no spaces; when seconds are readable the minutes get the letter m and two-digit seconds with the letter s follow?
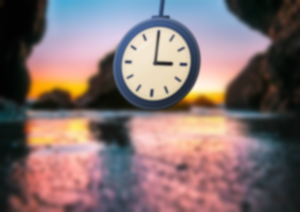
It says 3h00
